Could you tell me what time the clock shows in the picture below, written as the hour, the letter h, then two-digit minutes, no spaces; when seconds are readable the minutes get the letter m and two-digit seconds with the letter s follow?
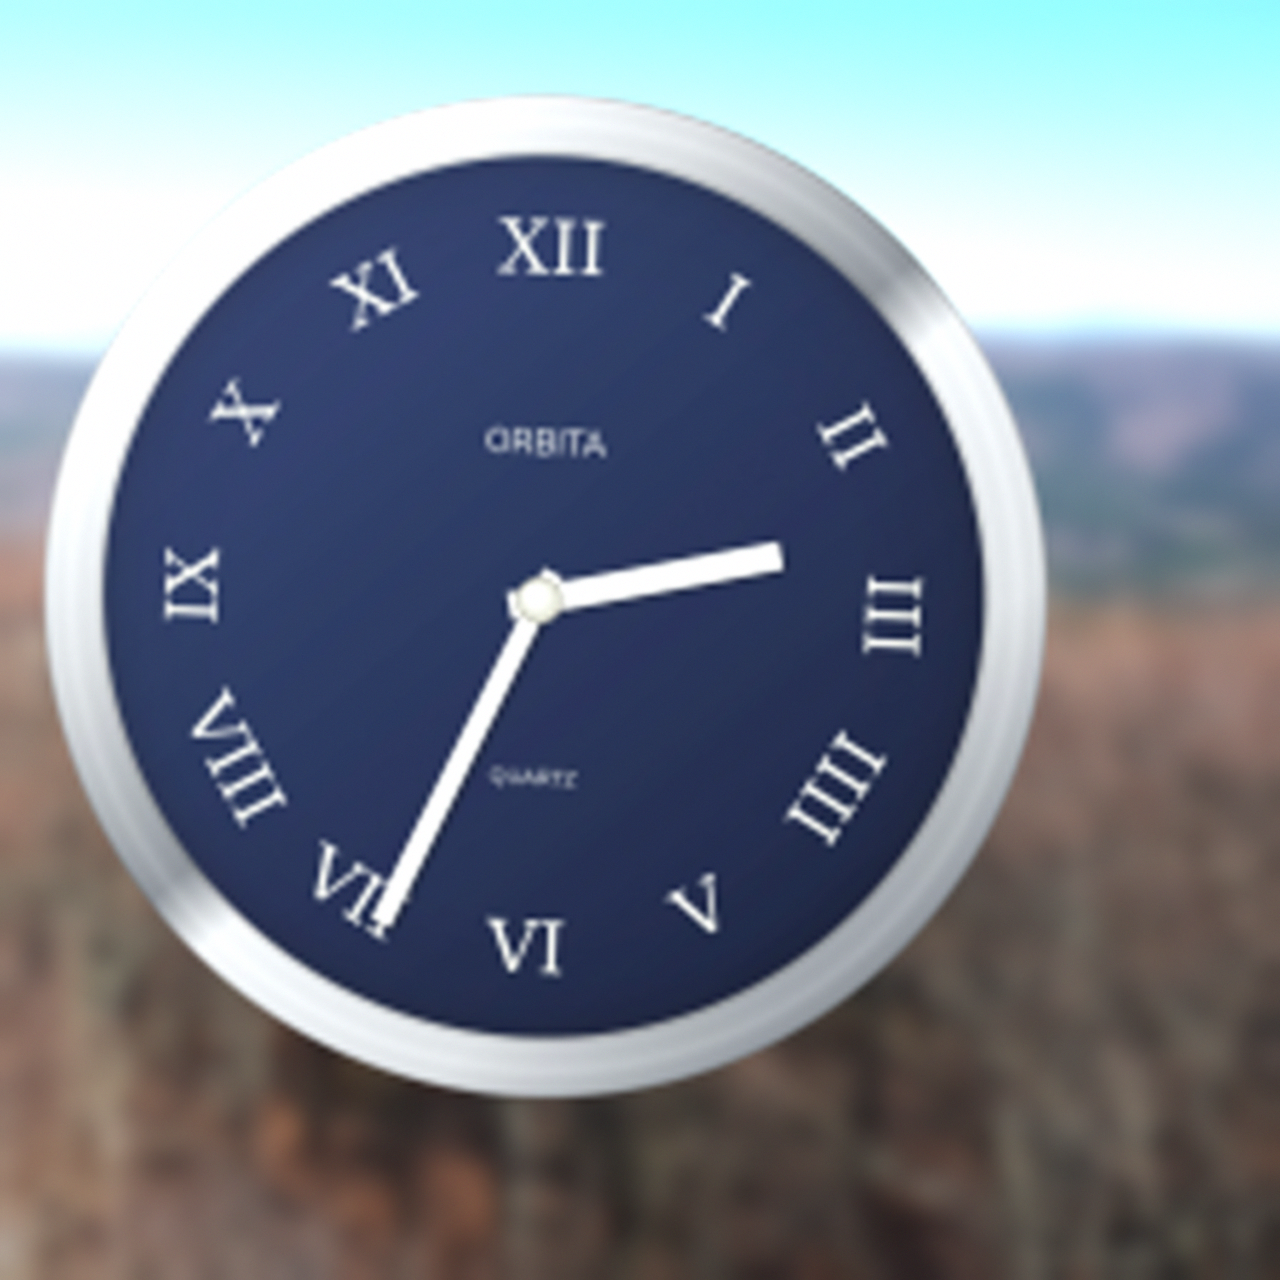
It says 2h34
